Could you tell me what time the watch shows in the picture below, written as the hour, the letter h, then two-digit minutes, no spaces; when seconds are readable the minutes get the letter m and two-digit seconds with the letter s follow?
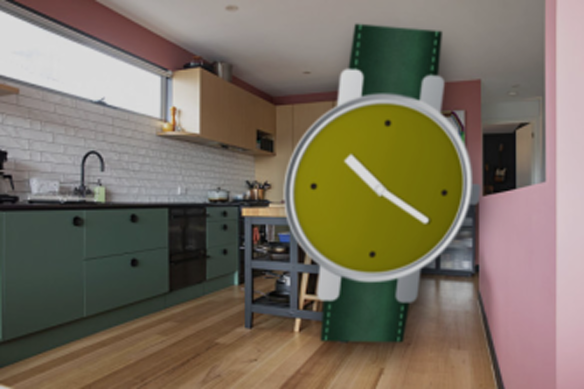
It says 10h20
